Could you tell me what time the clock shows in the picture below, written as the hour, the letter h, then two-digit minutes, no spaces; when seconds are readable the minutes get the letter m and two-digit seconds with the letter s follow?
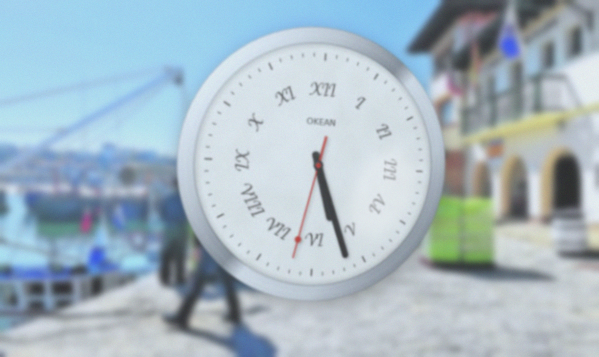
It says 5h26m32s
